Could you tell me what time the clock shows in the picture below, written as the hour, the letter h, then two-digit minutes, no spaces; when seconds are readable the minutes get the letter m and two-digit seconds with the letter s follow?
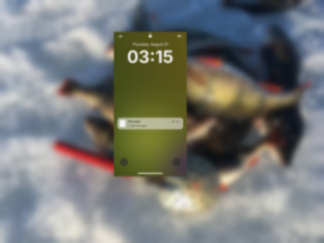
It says 3h15
